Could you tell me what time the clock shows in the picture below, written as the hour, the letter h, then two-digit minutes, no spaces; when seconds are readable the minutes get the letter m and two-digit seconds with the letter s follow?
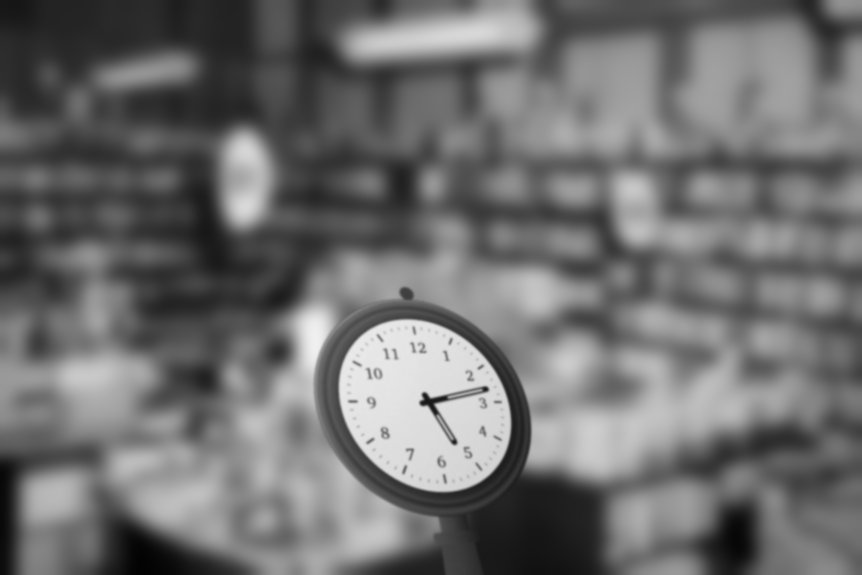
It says 5h13
